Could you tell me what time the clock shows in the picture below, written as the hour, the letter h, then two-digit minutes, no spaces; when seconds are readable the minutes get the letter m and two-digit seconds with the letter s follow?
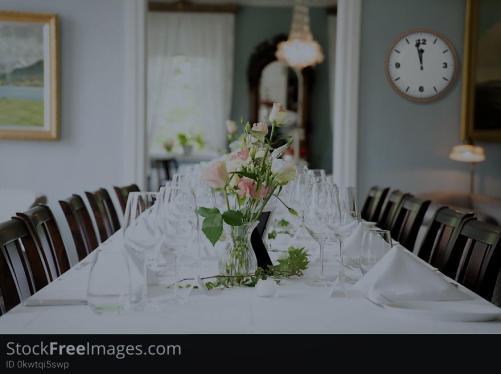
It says 11h58
